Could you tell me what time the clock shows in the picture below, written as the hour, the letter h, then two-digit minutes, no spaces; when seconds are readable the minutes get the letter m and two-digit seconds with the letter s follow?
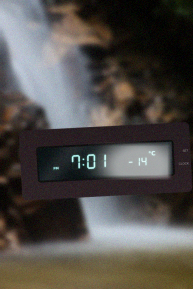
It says 7h01
